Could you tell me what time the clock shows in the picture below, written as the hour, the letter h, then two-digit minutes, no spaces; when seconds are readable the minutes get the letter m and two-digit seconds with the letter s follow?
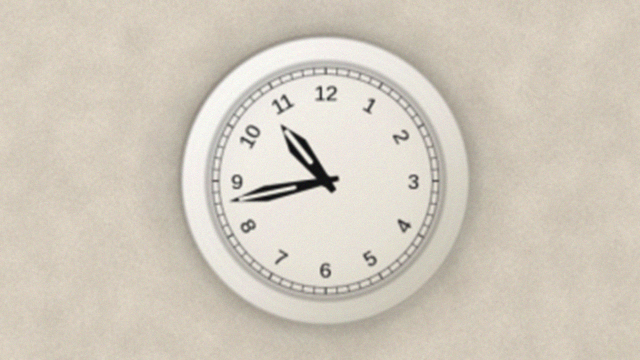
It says 10h43
